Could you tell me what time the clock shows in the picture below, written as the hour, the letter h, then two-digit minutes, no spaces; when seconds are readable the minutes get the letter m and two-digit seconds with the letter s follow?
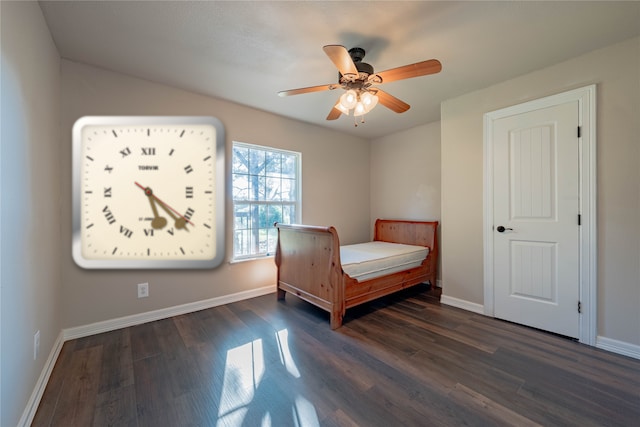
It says 5h22m21s
